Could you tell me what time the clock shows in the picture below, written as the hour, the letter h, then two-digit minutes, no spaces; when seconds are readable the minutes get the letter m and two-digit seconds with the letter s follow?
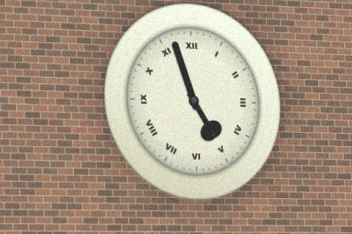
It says 4h57
